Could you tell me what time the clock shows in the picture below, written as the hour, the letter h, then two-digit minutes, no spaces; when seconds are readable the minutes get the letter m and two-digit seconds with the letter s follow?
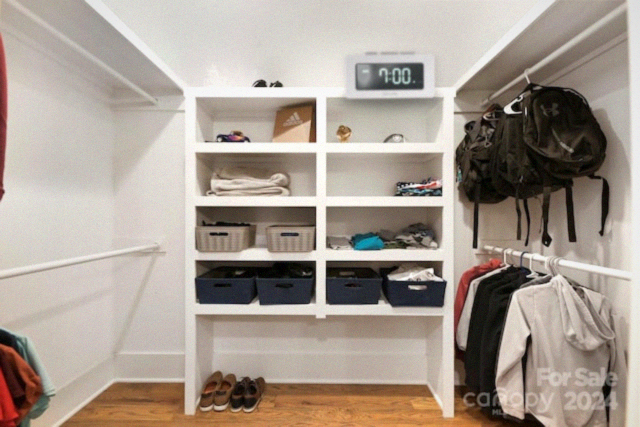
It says 7h00
